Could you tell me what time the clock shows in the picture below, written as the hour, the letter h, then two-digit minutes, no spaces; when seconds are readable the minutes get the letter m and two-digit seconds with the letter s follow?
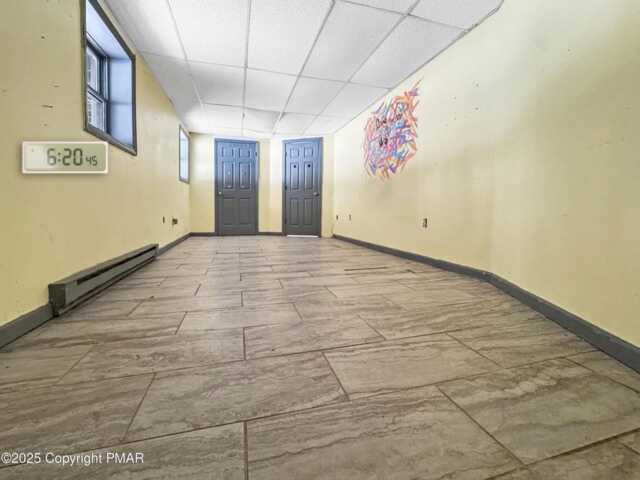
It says 6h20m45s
